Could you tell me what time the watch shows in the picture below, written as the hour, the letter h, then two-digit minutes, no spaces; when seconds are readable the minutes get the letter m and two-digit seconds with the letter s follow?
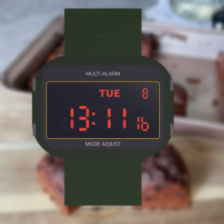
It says 13h11m16s
